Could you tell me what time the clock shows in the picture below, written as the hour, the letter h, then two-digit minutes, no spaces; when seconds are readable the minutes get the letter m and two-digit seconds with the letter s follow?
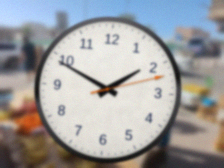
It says 1h49m12s
